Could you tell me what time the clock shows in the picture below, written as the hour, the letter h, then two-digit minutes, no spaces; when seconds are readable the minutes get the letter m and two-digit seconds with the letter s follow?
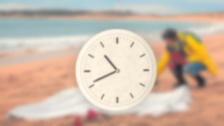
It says 10h41
